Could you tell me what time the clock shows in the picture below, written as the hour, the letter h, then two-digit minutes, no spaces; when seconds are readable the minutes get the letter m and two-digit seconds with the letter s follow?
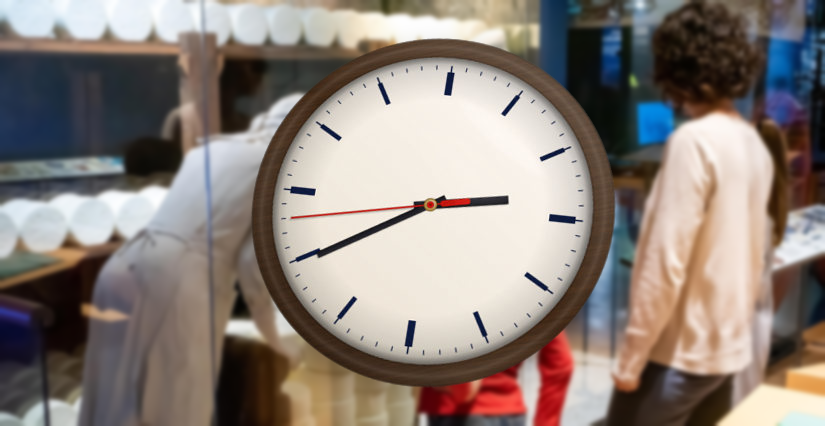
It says 2h39m43s
